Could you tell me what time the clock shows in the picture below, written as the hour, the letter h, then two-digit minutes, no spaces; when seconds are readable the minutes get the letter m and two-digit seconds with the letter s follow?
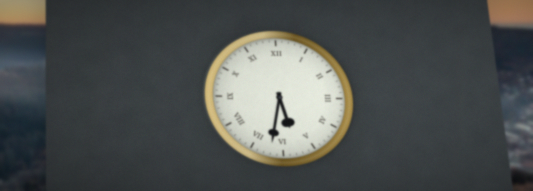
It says 5h32
